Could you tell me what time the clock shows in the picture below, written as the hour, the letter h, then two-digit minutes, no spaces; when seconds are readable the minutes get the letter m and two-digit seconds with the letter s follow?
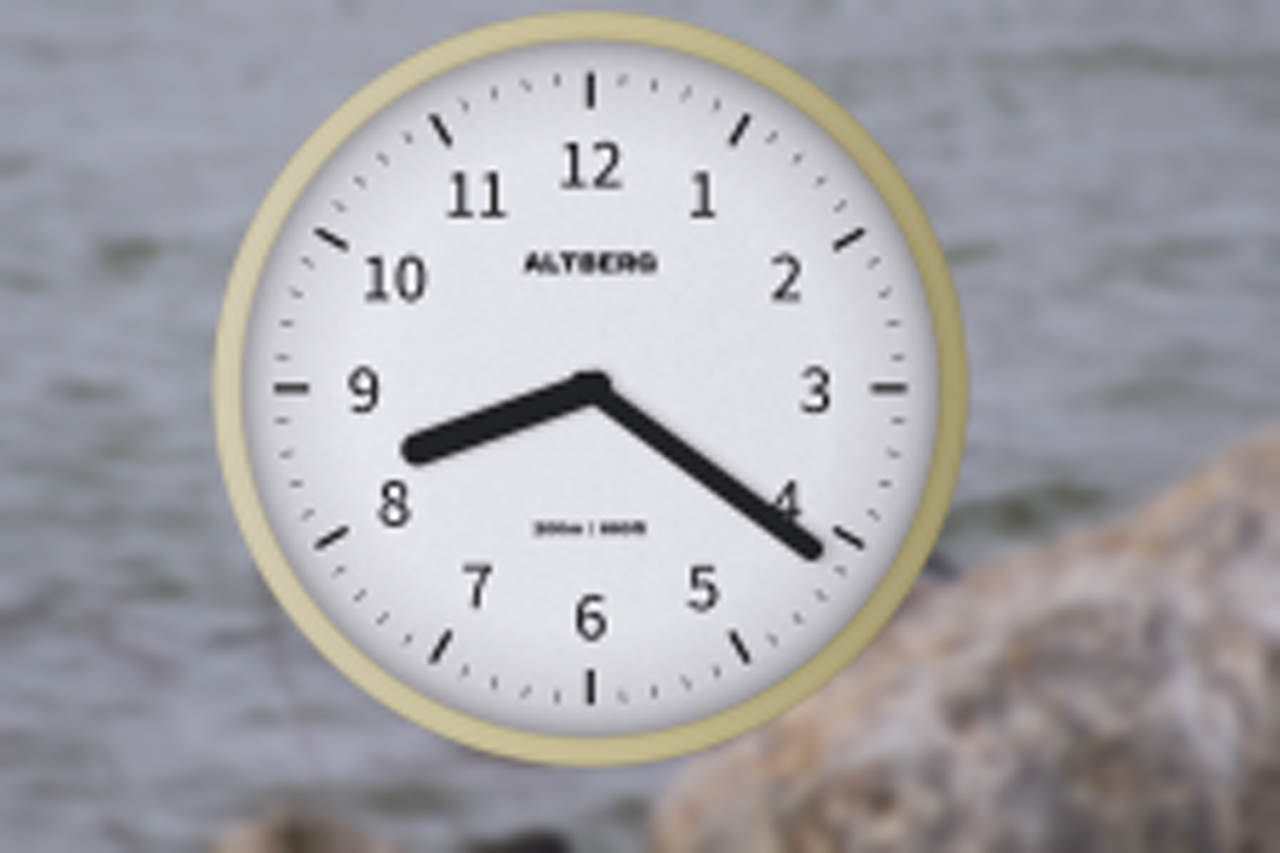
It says 8h21
